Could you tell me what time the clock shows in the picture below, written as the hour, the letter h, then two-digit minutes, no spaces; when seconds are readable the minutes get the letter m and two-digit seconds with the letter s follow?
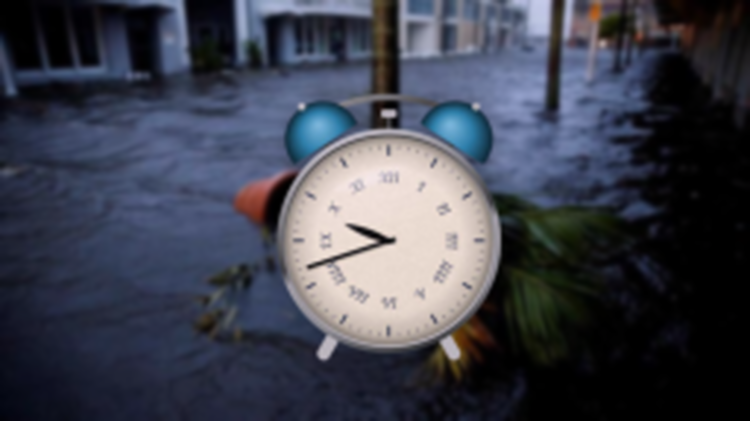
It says 9h42
